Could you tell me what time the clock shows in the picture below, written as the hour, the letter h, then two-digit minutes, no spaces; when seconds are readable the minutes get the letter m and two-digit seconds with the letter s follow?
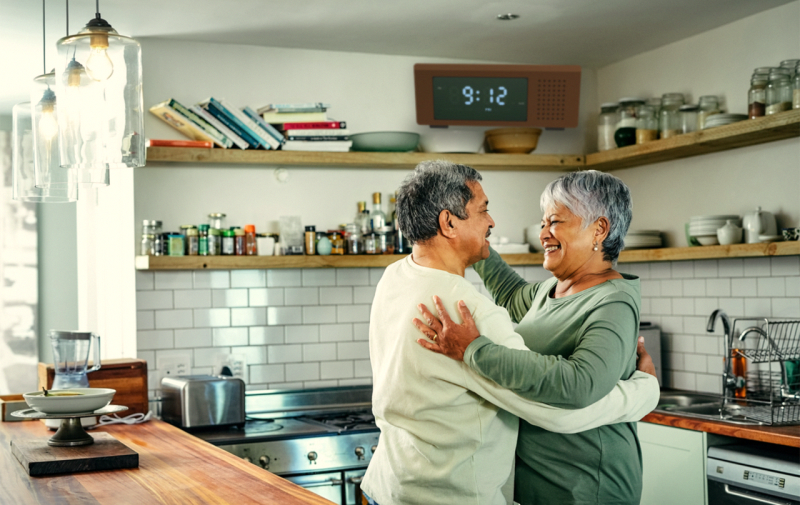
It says 9h12
